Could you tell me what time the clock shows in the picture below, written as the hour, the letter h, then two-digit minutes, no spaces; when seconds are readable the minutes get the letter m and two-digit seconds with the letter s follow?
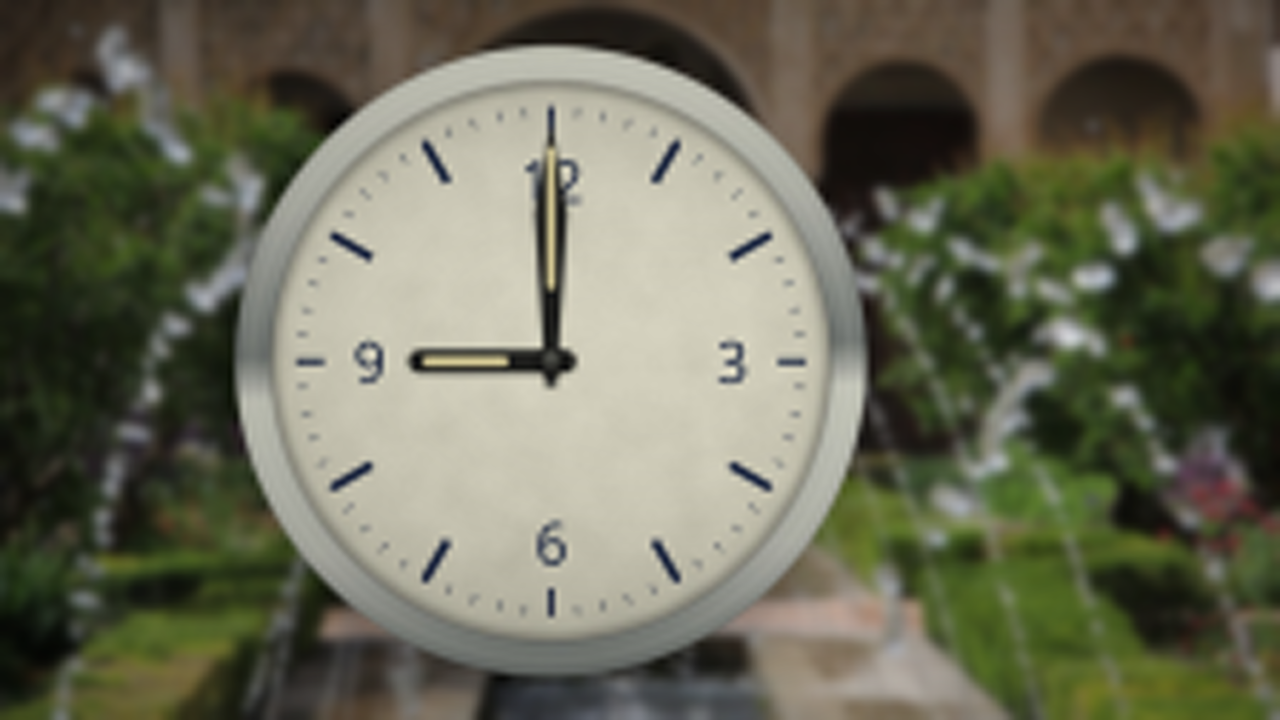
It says 9h00
